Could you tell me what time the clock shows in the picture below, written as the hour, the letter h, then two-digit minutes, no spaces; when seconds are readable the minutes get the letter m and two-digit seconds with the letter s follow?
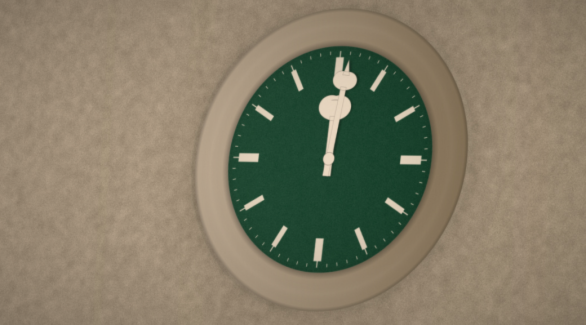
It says 12h01
